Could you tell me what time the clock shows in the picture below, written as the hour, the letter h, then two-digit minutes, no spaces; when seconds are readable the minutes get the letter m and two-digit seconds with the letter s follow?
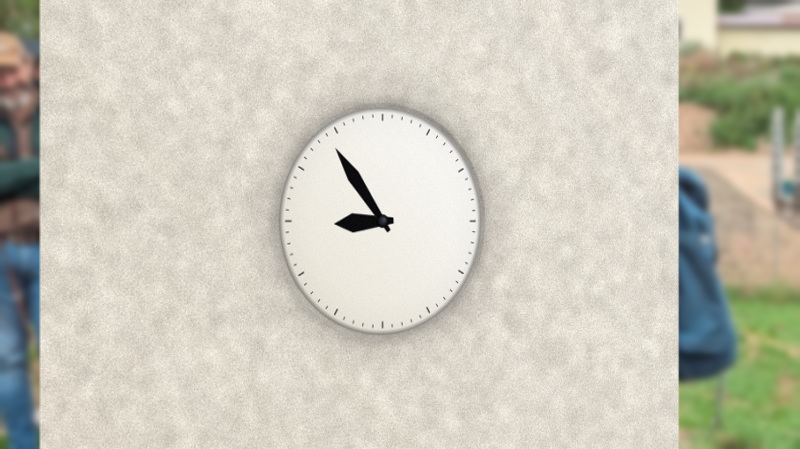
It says 8h54
